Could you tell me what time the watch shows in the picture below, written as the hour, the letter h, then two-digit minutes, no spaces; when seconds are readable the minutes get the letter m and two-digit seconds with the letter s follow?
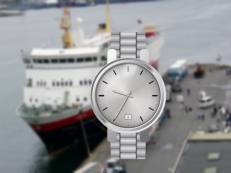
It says 9h35
